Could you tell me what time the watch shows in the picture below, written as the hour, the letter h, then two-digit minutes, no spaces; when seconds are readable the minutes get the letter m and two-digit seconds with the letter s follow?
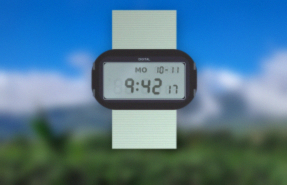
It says 9h42m17s
